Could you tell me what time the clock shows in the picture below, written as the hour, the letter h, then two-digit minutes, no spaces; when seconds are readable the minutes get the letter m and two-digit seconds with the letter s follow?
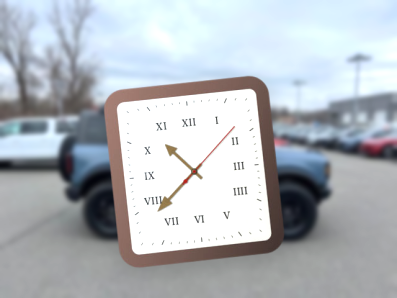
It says 10h38m08s
